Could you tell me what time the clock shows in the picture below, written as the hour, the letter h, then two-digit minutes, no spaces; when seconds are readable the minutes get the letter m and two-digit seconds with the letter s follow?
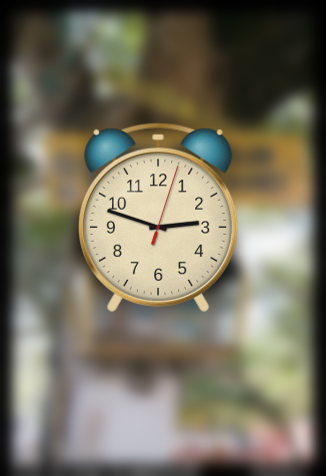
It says 2h48m03s
